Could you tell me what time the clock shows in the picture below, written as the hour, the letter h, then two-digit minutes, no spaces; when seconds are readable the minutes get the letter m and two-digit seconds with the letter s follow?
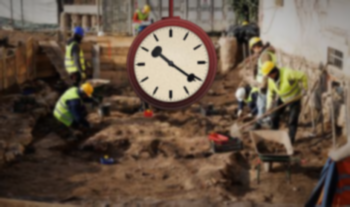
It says 10h21
